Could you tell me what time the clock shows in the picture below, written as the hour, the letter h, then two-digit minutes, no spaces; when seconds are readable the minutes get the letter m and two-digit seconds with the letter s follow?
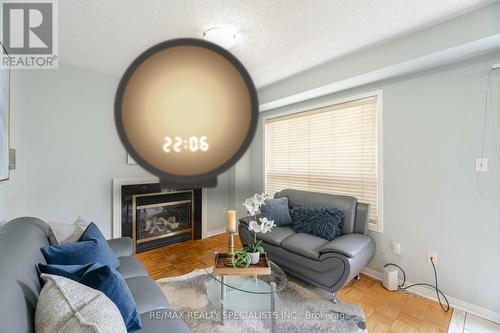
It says 22h06
